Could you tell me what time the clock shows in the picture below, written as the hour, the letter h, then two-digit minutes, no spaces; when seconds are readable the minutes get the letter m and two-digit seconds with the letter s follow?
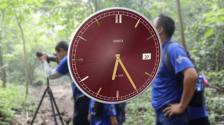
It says 6h25
